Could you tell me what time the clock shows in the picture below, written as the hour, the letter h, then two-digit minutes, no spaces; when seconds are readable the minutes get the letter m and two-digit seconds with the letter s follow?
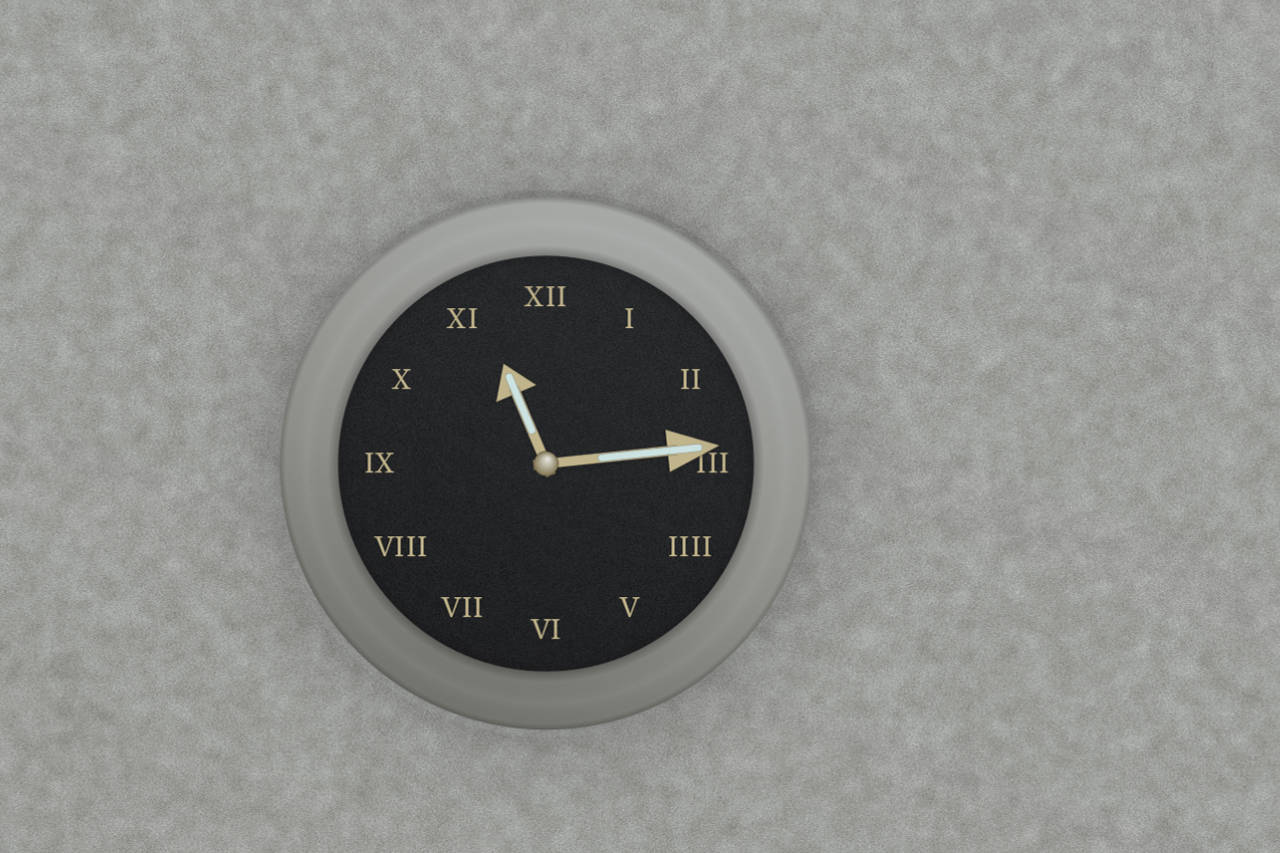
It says 11h14
